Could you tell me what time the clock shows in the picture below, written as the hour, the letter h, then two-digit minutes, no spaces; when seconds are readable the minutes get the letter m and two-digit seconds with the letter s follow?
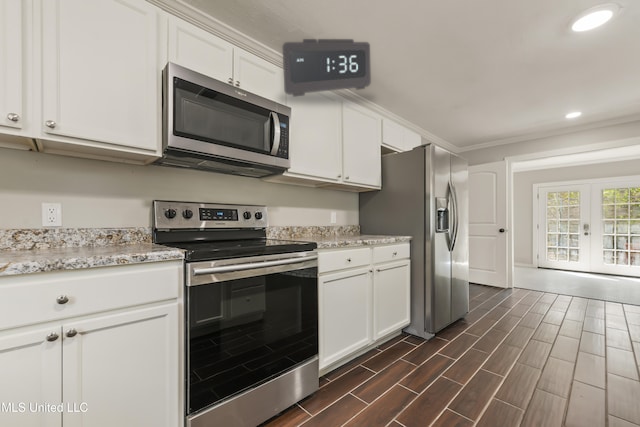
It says 1h36
